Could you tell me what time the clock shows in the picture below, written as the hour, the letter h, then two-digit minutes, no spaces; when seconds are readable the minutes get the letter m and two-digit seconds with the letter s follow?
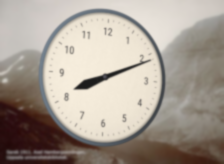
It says 8h11
